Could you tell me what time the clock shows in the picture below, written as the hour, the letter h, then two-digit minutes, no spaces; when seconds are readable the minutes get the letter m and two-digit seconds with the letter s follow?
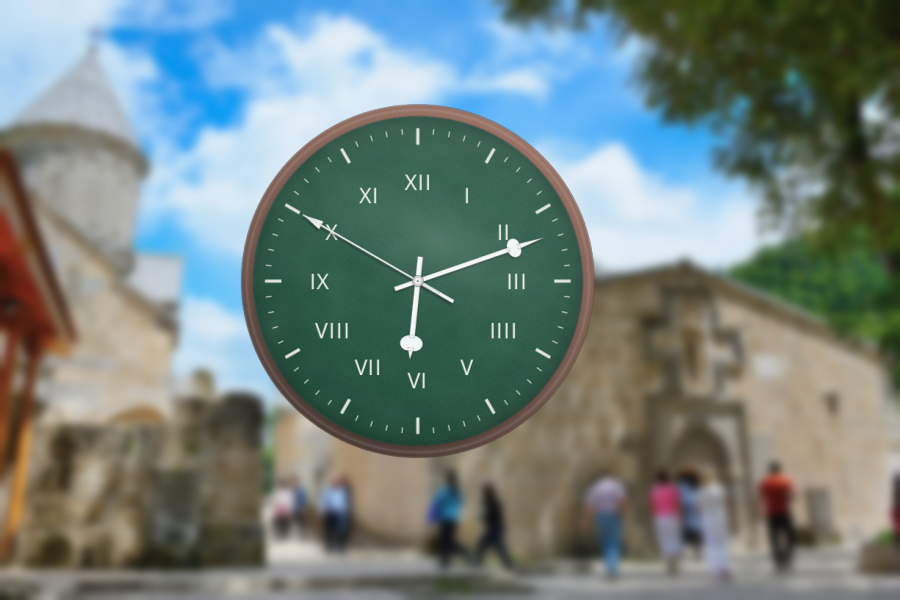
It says 6h11m50s
